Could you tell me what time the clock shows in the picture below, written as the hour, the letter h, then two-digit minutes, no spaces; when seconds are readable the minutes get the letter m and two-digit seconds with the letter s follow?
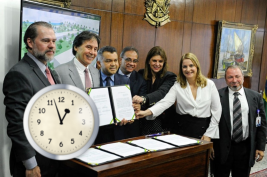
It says 12h57
